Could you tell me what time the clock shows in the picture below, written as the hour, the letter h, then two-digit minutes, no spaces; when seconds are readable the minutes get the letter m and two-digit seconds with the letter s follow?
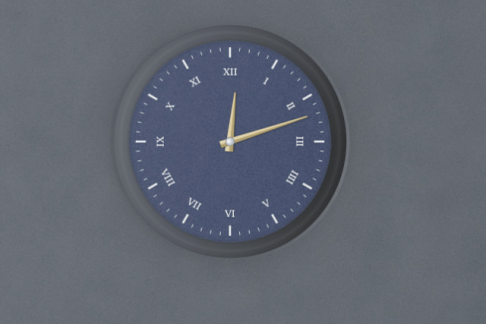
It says 12h12
